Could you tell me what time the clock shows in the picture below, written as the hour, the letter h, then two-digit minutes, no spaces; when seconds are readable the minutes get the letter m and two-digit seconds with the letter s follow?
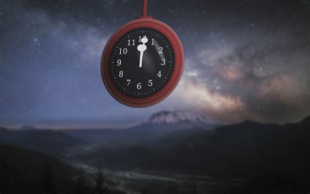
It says 12h01
